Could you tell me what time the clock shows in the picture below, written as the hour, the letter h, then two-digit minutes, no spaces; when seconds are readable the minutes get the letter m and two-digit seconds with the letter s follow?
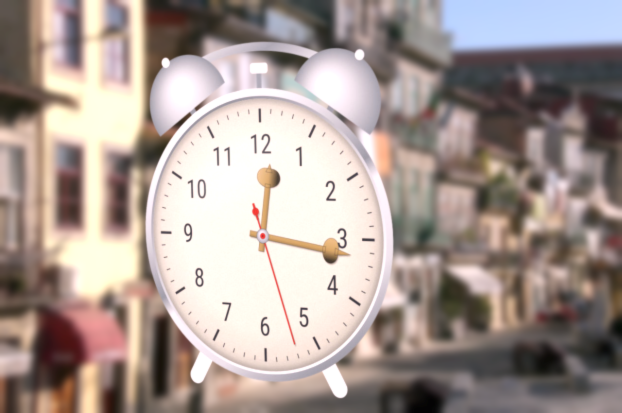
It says 12h16m27s
